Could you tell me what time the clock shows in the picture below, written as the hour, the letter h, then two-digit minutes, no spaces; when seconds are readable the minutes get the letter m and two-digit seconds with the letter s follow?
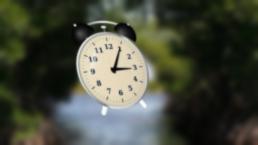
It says 3h05
